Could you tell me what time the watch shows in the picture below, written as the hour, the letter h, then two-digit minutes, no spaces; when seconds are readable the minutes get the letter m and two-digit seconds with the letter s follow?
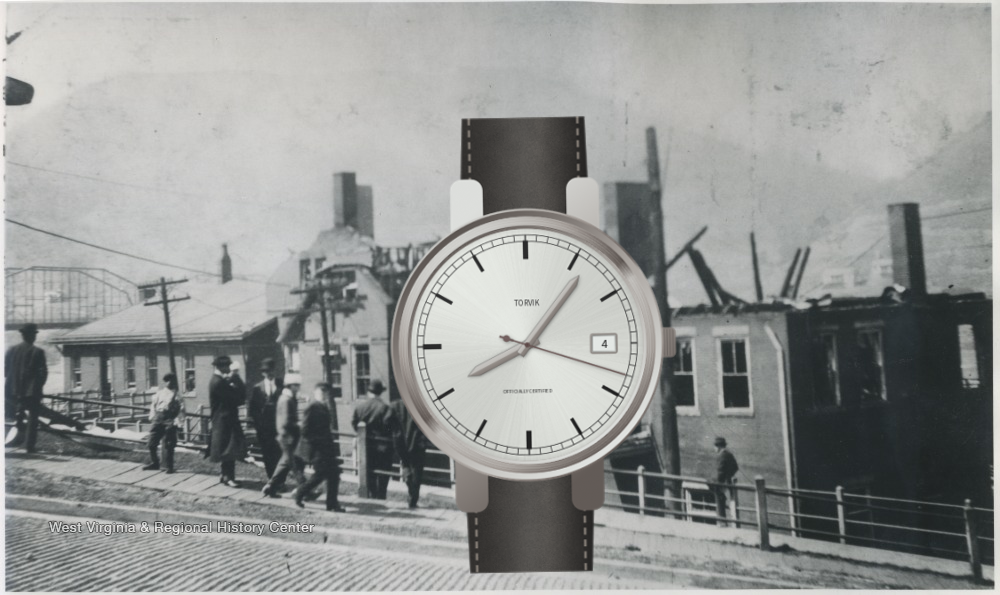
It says 8h06m18s
